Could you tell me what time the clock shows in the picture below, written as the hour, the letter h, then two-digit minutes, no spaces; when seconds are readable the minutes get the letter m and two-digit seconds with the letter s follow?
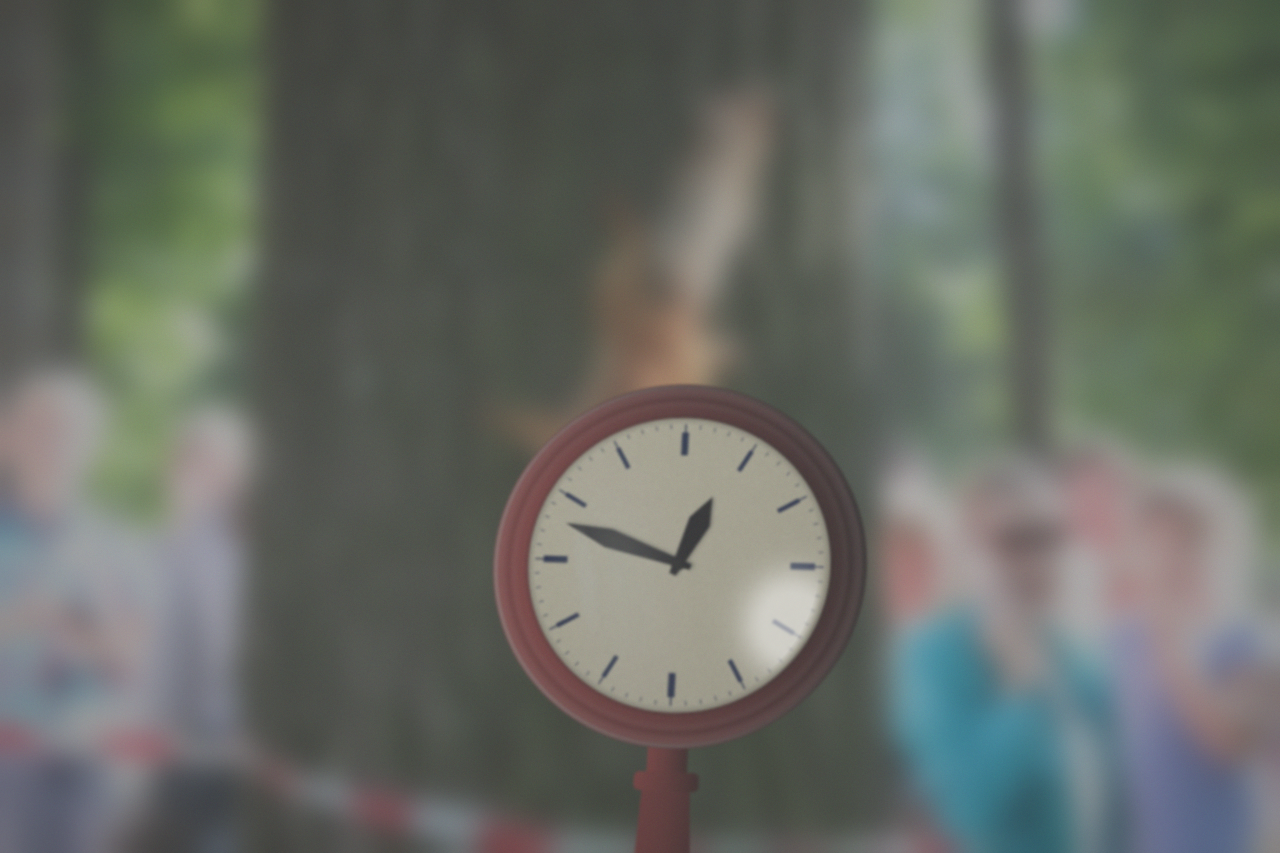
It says 12h48
